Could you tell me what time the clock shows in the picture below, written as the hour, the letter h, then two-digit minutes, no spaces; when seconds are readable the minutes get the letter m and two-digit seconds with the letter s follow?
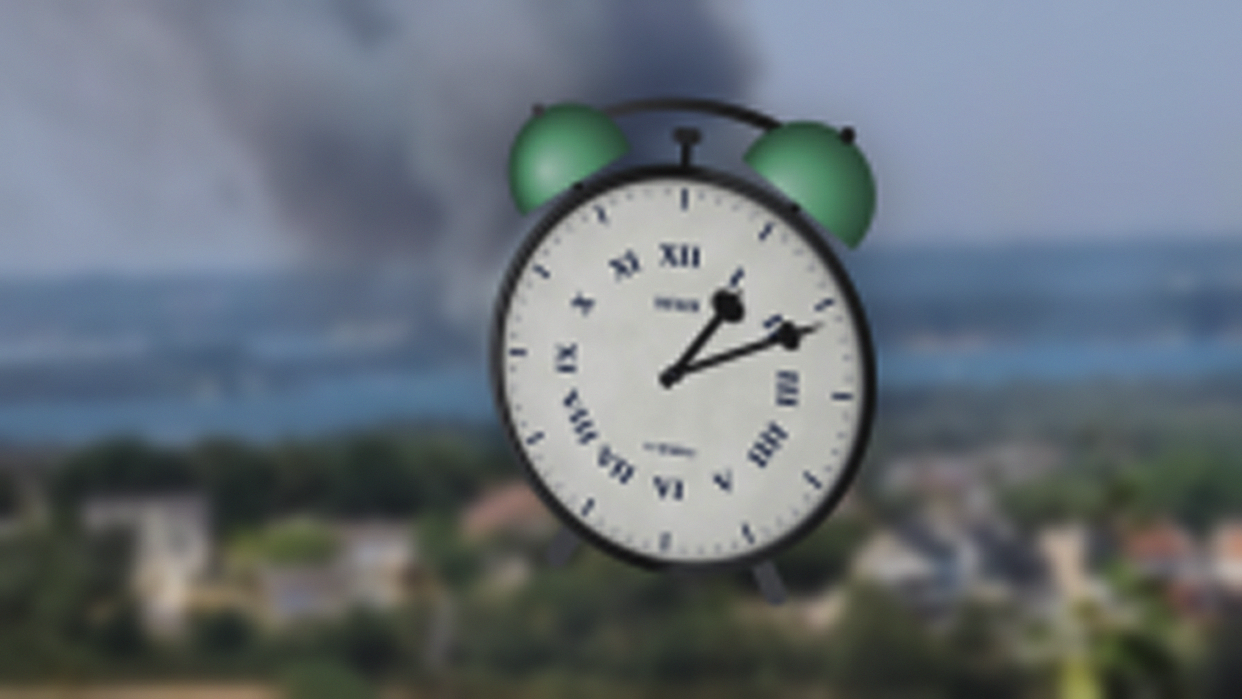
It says 1h11
